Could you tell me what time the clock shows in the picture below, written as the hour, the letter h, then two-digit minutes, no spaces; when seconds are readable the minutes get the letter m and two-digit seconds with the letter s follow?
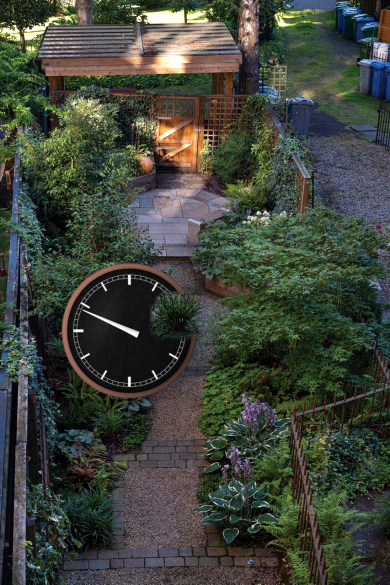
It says 9h49
